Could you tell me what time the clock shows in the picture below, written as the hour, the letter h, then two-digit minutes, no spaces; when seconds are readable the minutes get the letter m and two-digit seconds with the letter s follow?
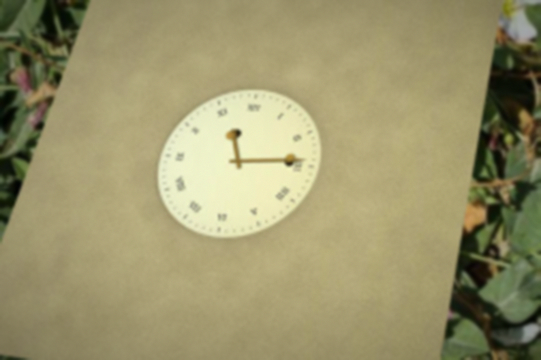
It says 11h14
